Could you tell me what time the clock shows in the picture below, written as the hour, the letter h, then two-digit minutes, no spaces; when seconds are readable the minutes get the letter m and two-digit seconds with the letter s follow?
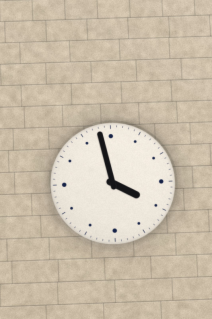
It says 3h58
